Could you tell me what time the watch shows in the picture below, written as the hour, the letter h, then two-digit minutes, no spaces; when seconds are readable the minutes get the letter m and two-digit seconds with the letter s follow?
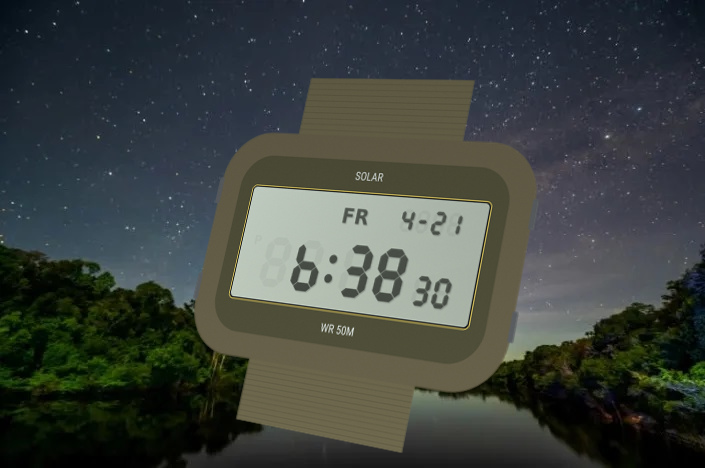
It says 6h38m30s
